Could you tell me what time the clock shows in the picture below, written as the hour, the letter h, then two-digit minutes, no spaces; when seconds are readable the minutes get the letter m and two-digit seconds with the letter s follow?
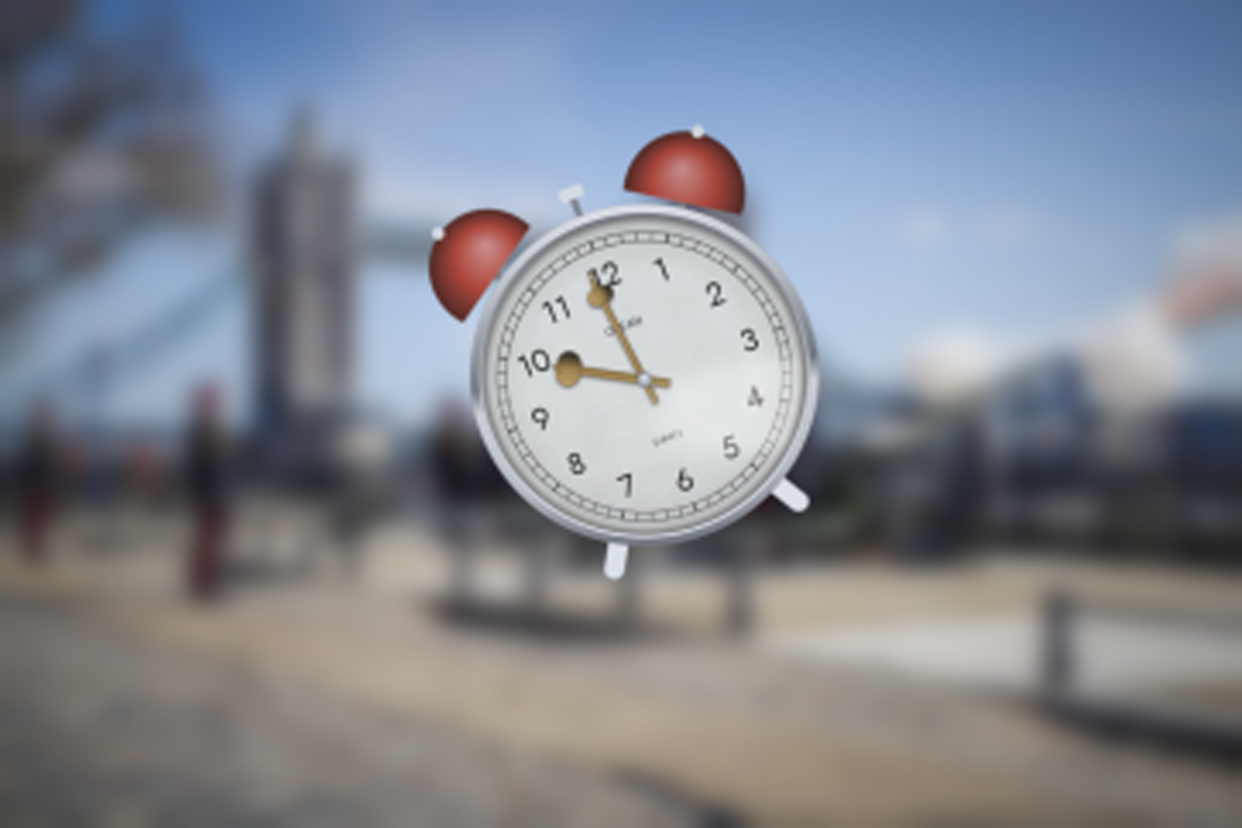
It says 9h59
